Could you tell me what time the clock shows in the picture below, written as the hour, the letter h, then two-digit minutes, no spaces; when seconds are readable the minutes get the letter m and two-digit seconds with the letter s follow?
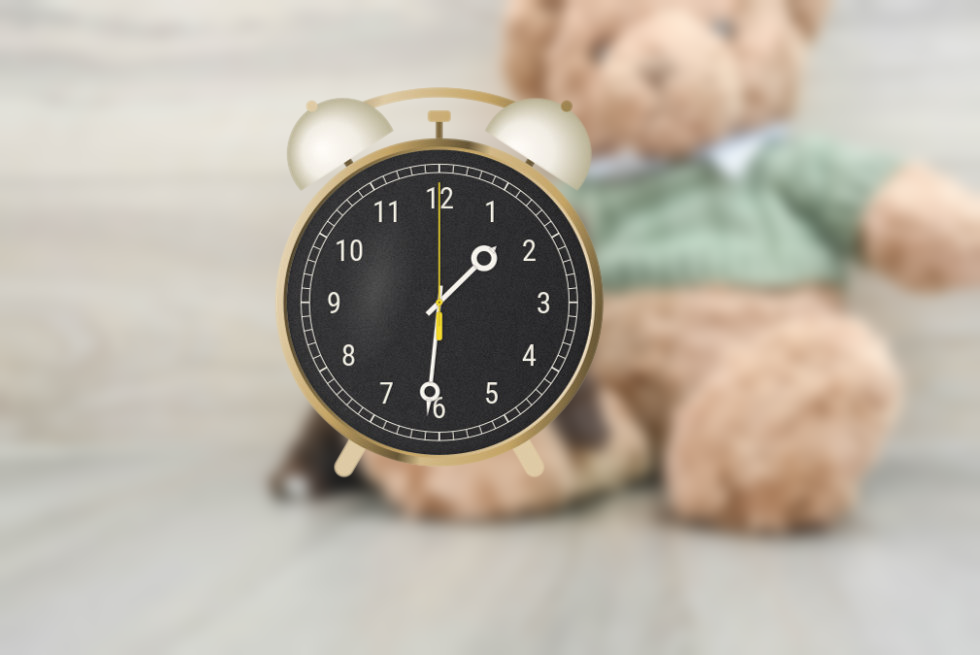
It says 1h31m00s
